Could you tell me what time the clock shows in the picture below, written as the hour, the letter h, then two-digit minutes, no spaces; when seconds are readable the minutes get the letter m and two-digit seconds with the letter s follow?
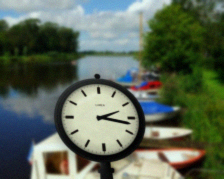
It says 2h17
